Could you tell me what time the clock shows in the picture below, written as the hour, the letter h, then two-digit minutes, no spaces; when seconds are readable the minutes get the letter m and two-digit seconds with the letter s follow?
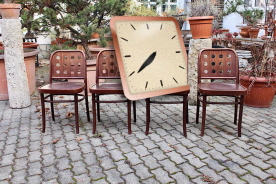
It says 7h39
